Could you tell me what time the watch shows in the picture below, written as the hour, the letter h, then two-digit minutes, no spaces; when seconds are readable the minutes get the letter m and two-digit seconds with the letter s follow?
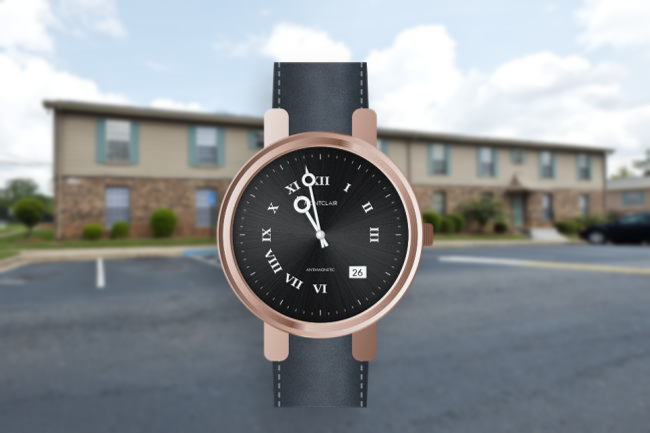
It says 10h58
